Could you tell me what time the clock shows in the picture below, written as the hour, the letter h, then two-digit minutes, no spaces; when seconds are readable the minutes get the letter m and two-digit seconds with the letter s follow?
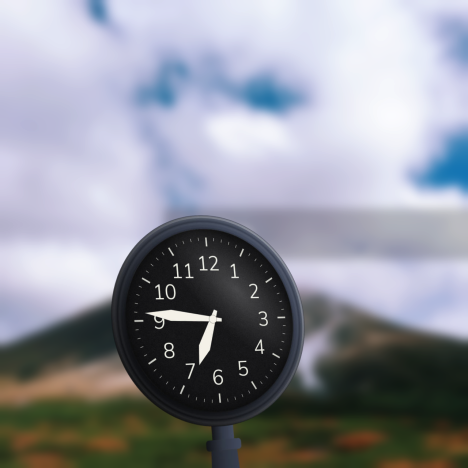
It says 6h46
